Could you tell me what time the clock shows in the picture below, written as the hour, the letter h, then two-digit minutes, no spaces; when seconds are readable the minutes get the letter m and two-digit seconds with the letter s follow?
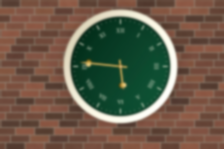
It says 5h46
